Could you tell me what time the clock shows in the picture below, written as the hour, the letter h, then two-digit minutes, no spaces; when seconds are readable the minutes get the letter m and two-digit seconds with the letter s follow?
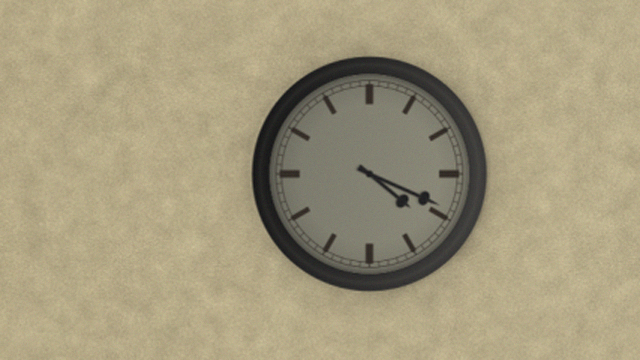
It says 4h19
